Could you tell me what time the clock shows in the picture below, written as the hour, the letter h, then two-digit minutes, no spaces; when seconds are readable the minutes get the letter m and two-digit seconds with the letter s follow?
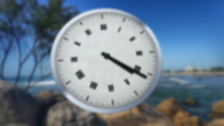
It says 4h21
